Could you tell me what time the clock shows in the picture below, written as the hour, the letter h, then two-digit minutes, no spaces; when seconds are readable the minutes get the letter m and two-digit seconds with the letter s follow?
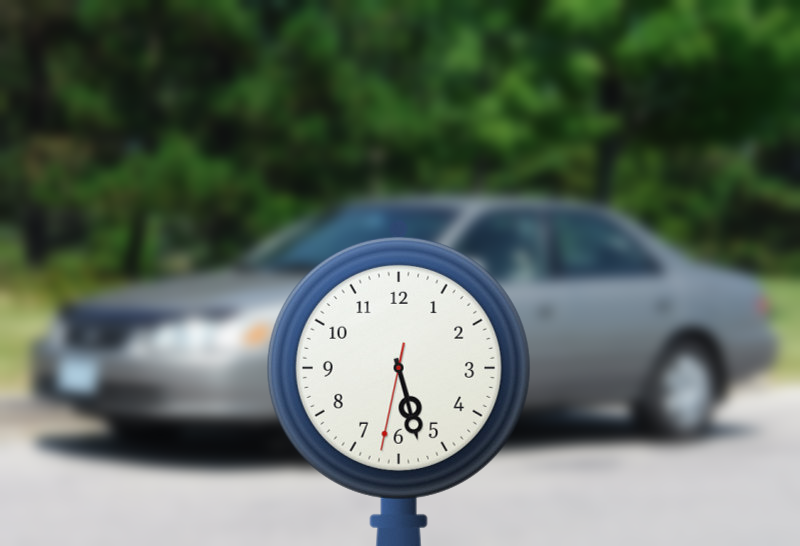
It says 5h27m32s
